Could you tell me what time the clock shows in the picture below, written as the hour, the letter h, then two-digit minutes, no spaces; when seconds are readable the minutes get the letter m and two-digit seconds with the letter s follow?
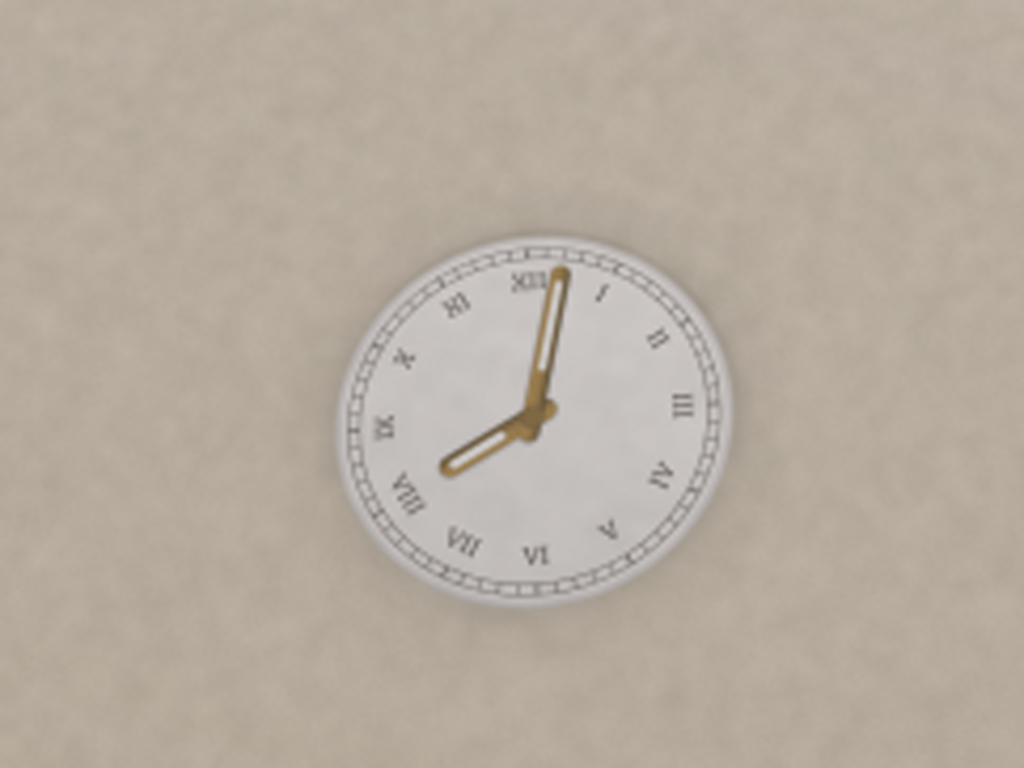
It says 8h02
